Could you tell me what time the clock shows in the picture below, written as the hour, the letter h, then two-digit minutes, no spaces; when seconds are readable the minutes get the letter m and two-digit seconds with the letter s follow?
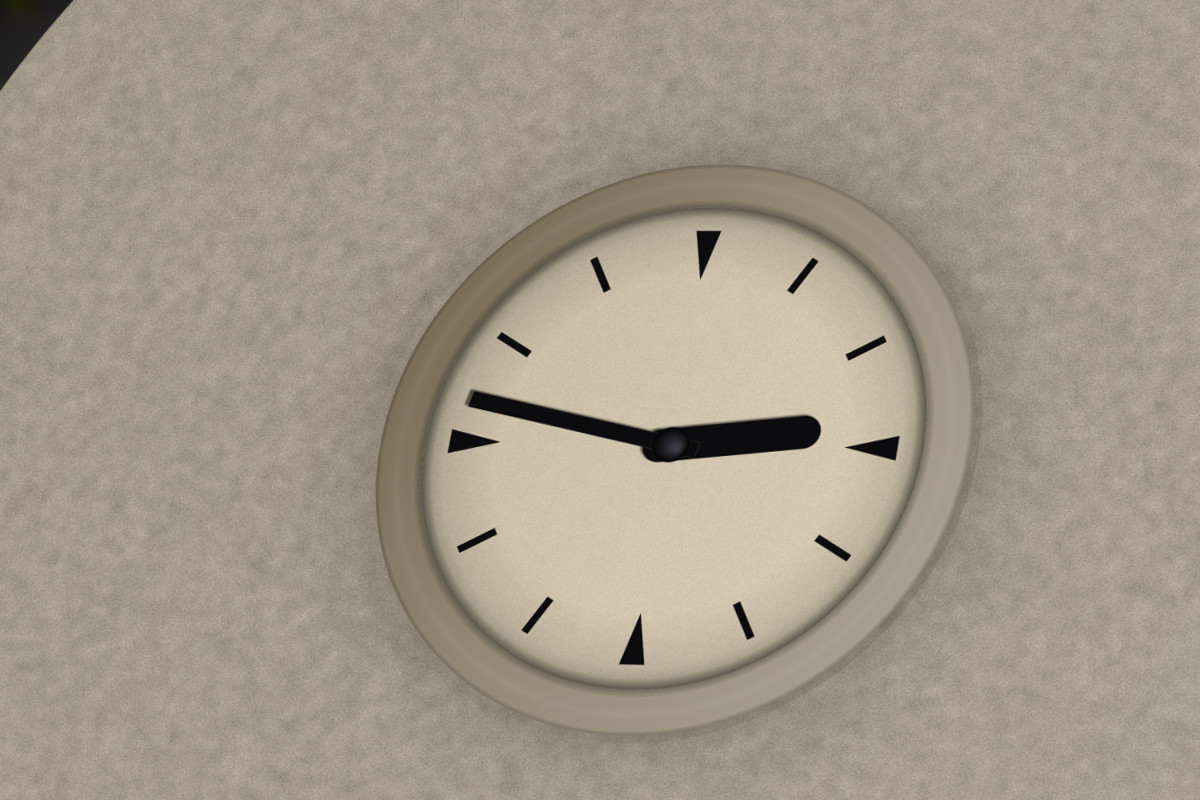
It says 2h47
